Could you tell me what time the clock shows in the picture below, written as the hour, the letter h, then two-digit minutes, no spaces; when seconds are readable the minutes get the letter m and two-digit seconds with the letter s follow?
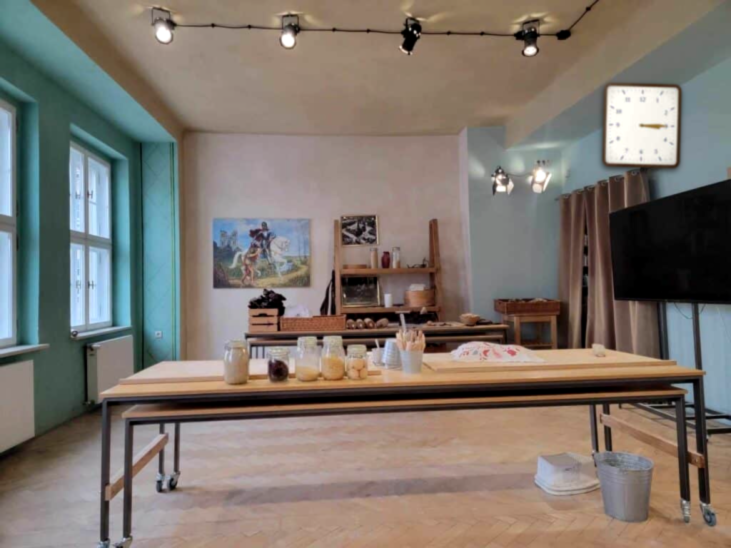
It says 3h15
